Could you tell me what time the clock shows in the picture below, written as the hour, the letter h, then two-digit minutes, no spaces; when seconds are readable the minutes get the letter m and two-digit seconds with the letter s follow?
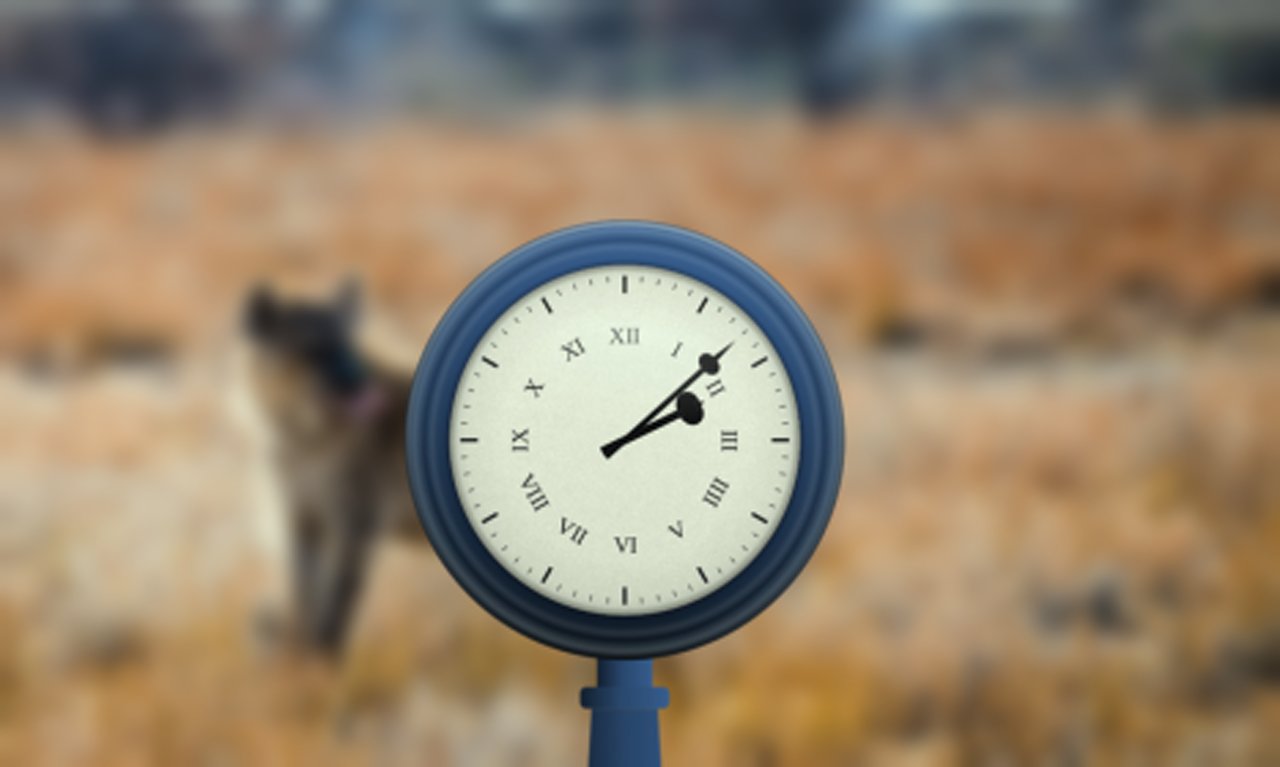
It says 2h08
